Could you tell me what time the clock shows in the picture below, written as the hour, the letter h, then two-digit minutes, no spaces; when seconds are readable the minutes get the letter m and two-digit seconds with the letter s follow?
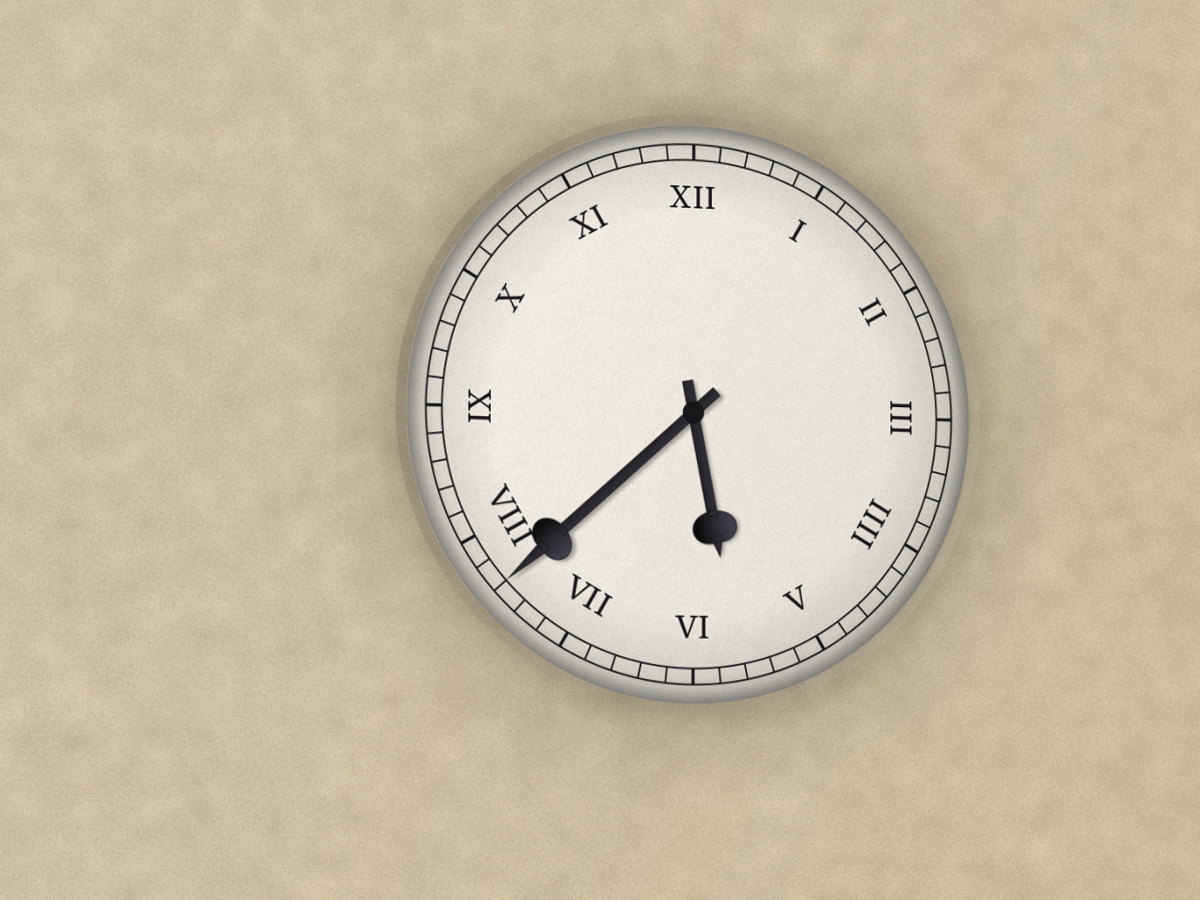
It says 5h38
